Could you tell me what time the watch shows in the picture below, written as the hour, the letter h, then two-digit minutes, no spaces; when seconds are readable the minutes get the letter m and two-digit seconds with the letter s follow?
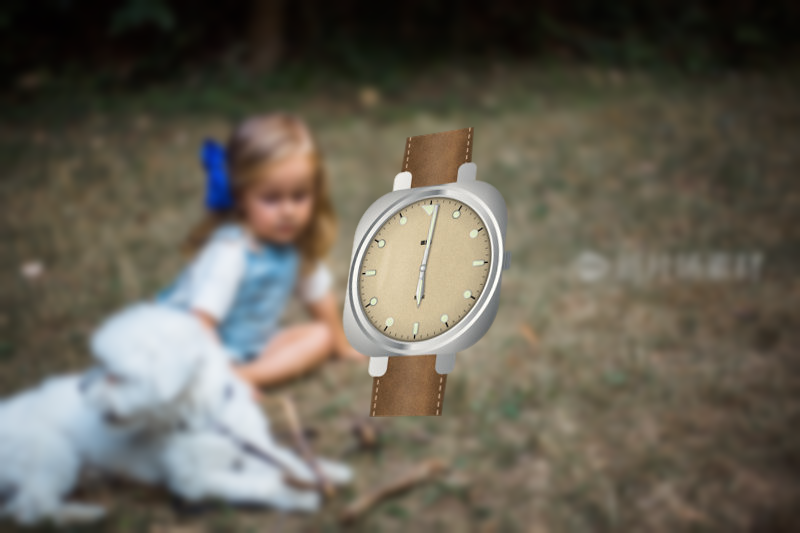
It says 6h01
